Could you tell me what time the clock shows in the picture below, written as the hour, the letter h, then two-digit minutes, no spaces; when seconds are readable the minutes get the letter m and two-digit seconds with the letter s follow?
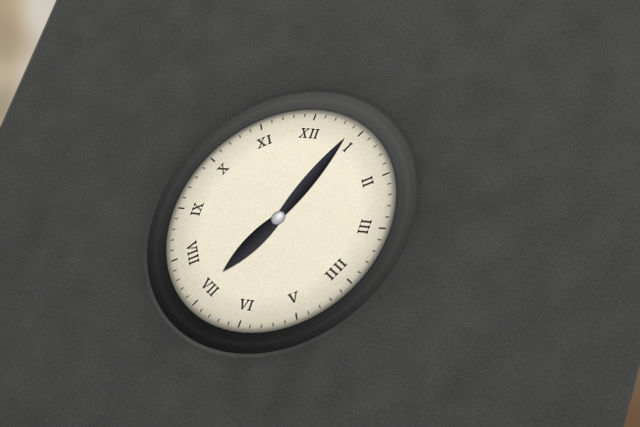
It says 7h04
